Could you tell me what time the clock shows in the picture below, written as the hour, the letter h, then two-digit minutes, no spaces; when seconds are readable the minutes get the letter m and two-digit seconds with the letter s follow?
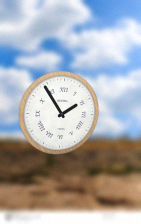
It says 1h54
